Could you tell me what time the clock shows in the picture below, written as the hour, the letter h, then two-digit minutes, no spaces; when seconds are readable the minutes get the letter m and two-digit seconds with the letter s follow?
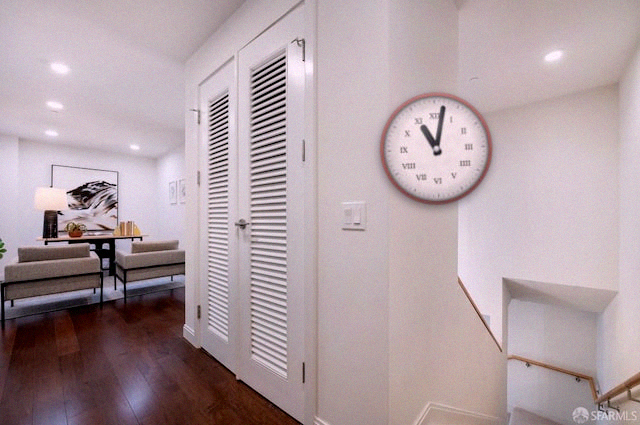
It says 11h02
